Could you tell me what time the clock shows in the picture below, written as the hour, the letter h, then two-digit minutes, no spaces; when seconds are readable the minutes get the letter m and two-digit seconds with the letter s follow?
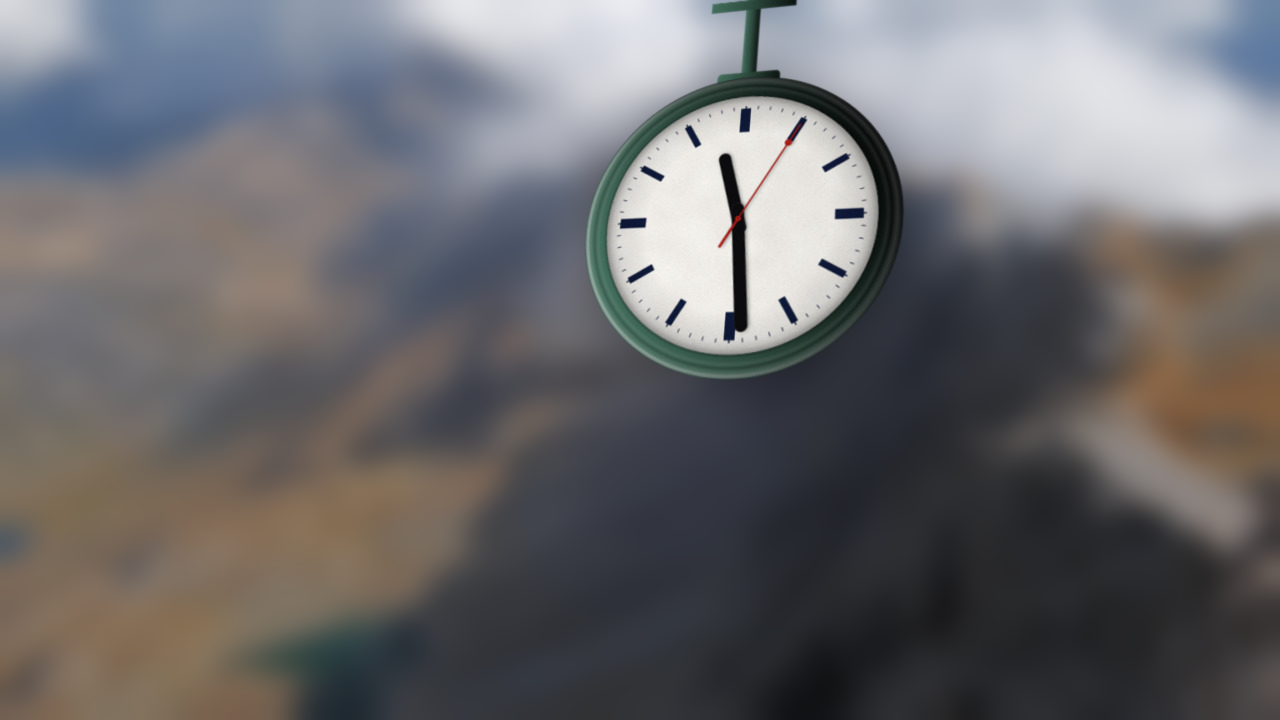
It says 11h29m05s
